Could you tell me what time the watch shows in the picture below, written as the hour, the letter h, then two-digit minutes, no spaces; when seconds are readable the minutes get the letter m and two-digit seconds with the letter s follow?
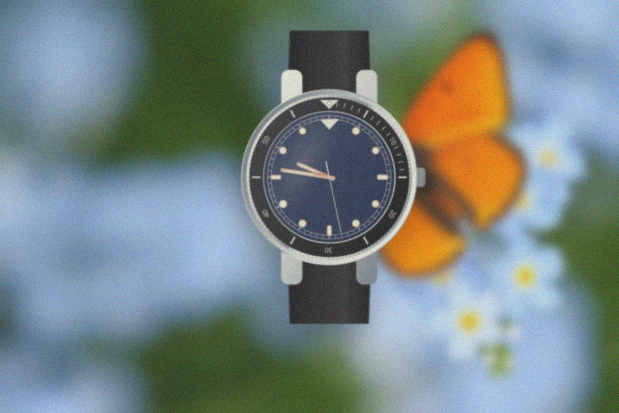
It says 9h46m28s
